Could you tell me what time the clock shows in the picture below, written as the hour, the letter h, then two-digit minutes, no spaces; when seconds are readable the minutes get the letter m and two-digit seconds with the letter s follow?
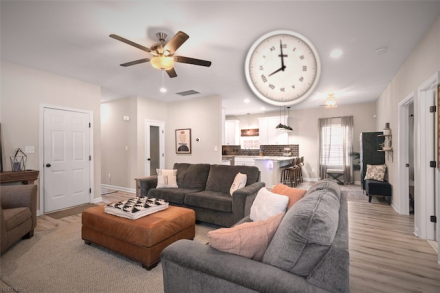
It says 7h59
